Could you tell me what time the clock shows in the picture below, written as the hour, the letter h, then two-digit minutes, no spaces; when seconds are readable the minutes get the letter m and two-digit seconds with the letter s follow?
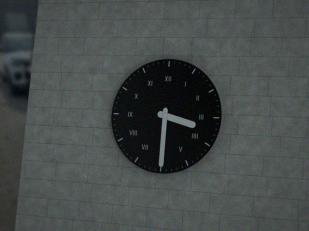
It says 3h30
